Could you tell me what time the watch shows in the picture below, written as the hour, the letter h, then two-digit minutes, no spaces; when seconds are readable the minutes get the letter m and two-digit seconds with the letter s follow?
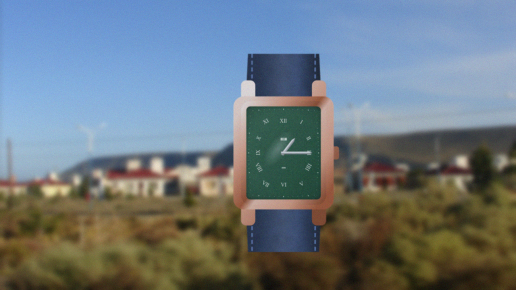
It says 1h15
